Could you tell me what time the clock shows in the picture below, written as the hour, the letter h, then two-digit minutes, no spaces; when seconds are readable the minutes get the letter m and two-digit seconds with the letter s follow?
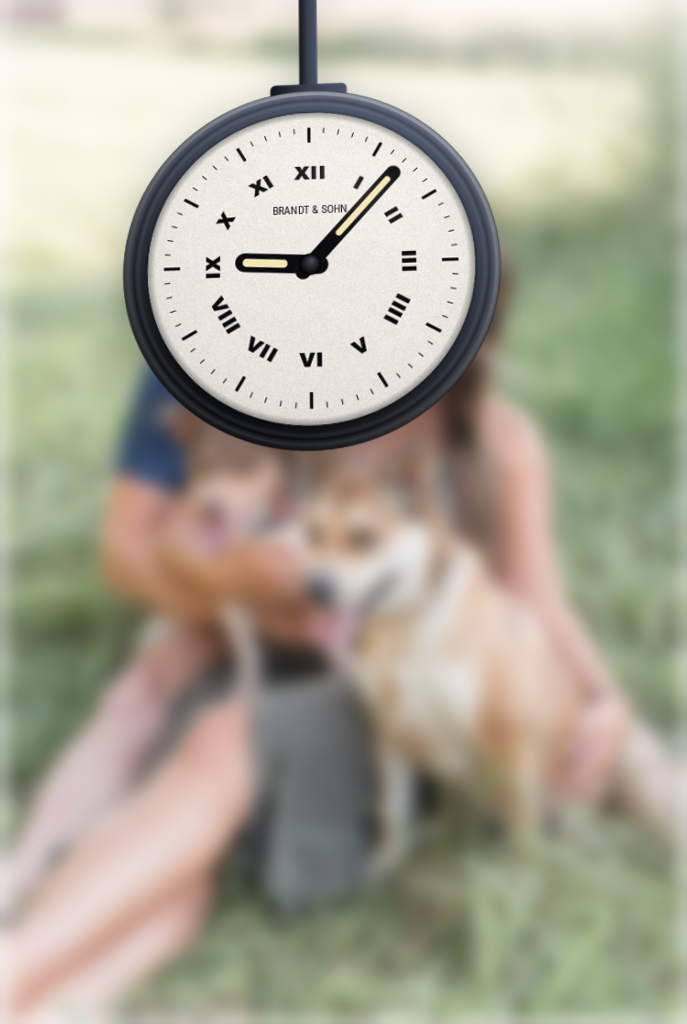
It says 9h07
